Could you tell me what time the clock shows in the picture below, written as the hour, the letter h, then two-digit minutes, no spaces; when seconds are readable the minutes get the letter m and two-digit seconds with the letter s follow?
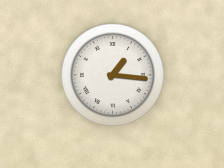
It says 1h16
